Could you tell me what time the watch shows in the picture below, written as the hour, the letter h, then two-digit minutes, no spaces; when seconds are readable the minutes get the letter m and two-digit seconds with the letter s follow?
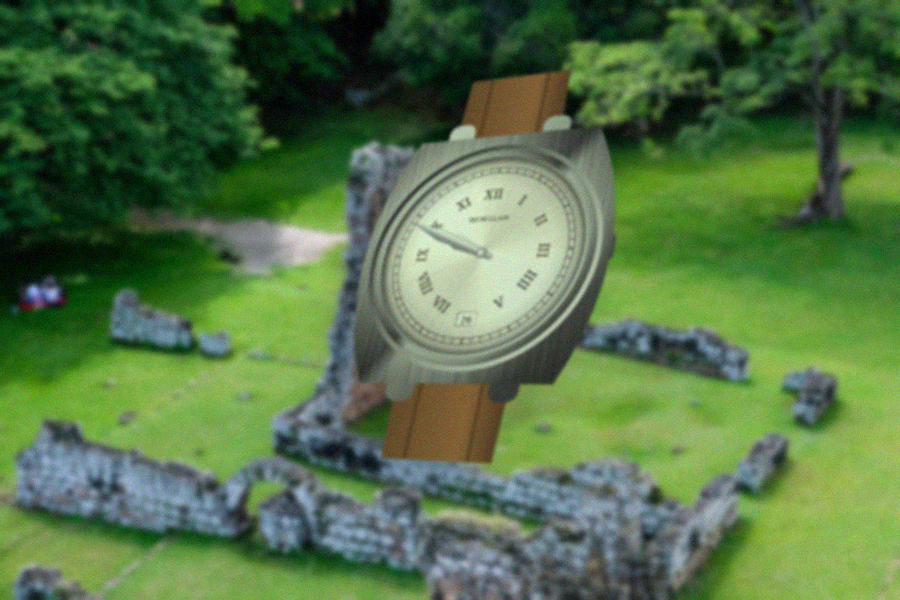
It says 9h49
